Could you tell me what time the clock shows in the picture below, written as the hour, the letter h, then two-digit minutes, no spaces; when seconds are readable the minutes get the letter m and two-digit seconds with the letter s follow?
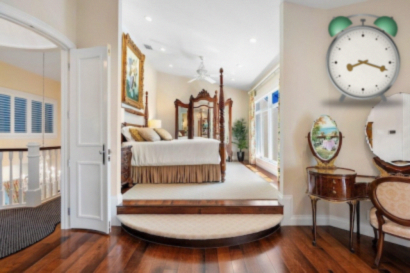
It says 8h18
